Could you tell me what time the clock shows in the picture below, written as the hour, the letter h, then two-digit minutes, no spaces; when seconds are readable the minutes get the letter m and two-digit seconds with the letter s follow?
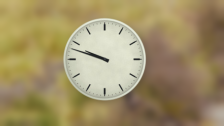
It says 9h48
